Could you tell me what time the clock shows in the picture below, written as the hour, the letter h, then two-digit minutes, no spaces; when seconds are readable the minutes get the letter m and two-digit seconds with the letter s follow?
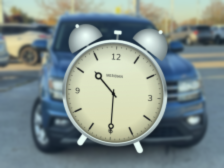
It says 10h30
